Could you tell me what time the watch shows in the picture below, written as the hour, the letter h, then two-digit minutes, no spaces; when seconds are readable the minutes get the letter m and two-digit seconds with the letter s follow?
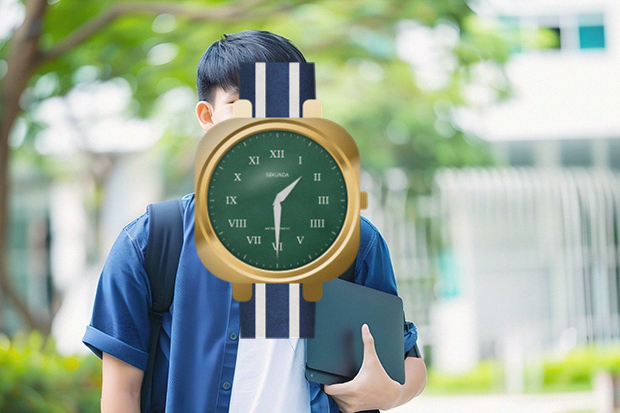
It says 1h30
